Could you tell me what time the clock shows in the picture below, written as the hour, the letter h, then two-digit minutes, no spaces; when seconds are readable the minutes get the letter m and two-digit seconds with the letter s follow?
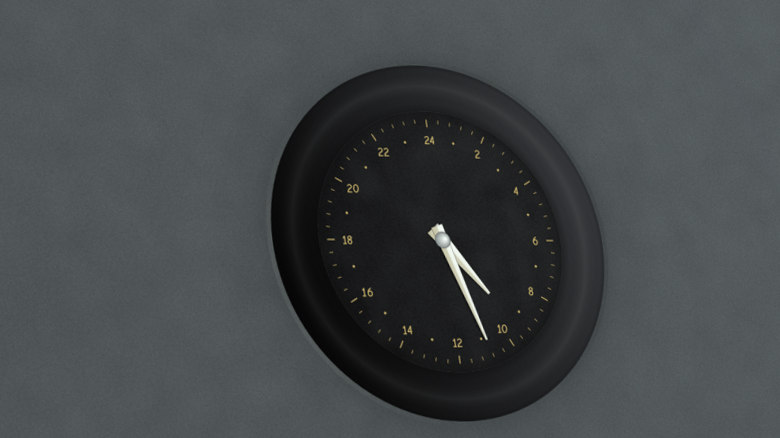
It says 9h27
